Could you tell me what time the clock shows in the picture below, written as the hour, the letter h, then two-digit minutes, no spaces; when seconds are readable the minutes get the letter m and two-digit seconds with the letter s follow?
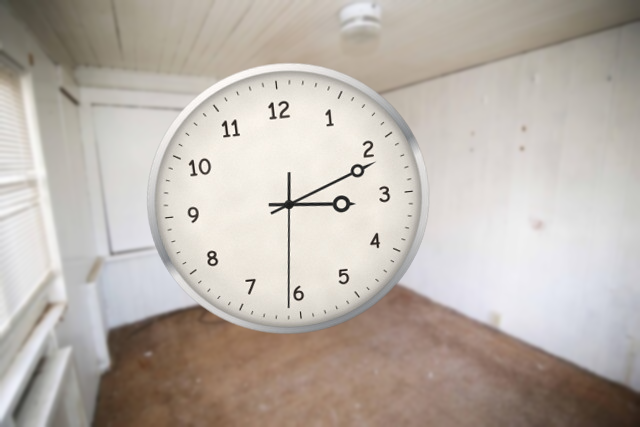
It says 3h11m31s
